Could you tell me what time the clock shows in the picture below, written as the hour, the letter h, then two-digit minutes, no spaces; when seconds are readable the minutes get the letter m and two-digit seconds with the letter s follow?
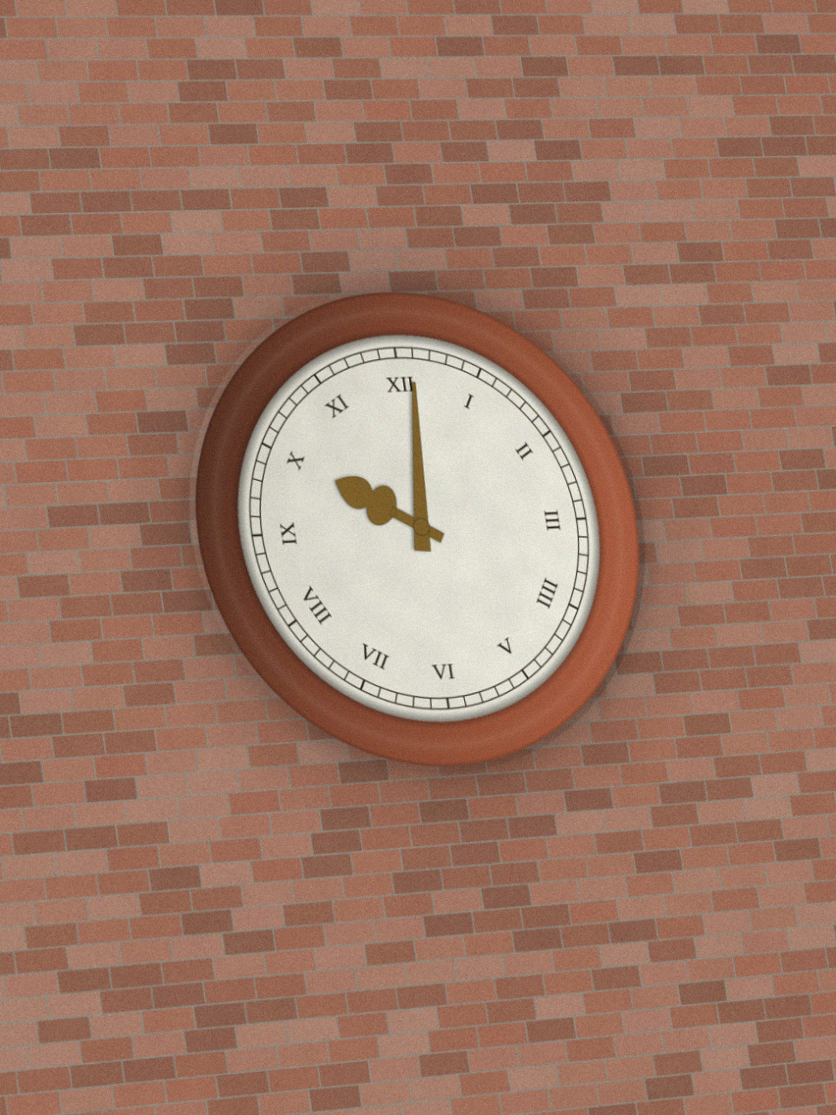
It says 10h01
